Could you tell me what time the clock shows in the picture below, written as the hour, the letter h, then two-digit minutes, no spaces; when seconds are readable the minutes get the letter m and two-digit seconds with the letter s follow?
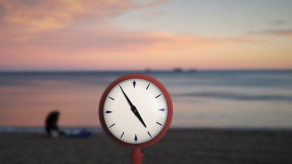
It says 4h55
